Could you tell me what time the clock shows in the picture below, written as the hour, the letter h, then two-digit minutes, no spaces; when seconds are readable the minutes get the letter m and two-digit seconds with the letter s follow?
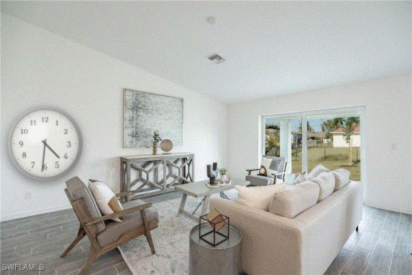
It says 4h31
